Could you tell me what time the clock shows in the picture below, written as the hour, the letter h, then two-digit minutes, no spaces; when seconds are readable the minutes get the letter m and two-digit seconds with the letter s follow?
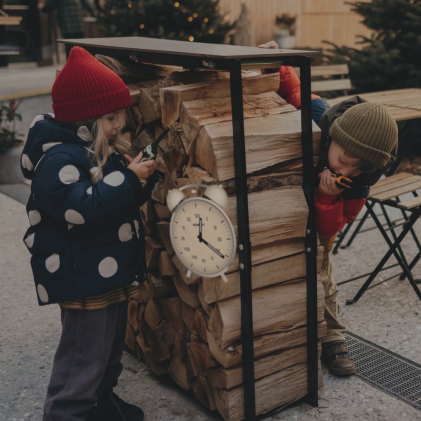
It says 12h21
